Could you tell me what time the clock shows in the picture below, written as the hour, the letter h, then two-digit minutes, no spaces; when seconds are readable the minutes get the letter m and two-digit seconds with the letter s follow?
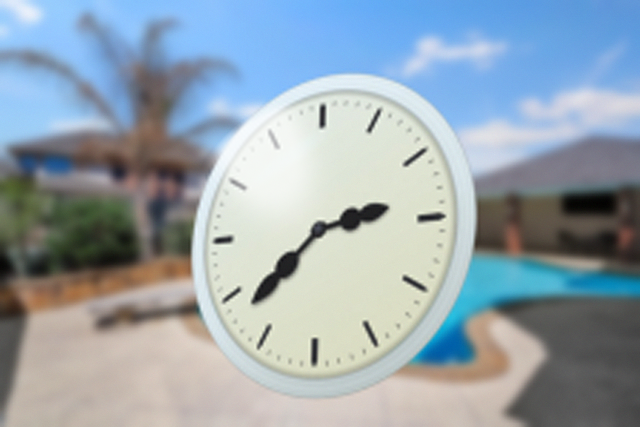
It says 2h38
